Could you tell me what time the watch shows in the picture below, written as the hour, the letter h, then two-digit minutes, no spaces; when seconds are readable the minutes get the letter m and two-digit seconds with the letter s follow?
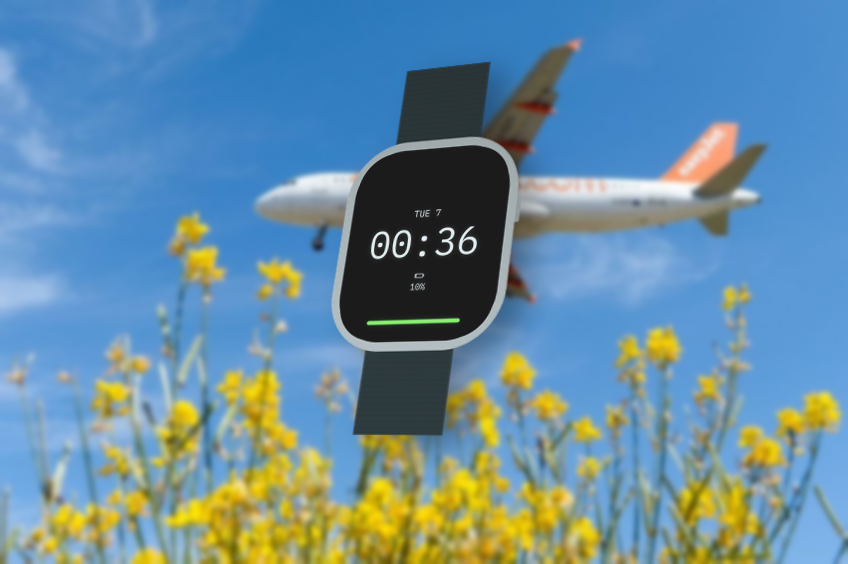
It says 0h36
